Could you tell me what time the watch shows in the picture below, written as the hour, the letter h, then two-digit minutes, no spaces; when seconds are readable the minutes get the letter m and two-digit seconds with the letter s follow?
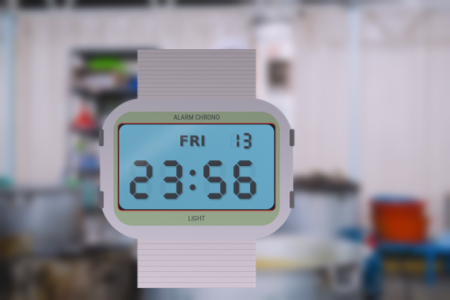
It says 23h56
